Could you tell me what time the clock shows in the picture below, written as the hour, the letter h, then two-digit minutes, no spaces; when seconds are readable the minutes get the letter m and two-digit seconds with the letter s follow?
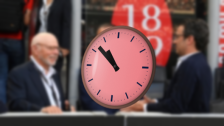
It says 10h52
